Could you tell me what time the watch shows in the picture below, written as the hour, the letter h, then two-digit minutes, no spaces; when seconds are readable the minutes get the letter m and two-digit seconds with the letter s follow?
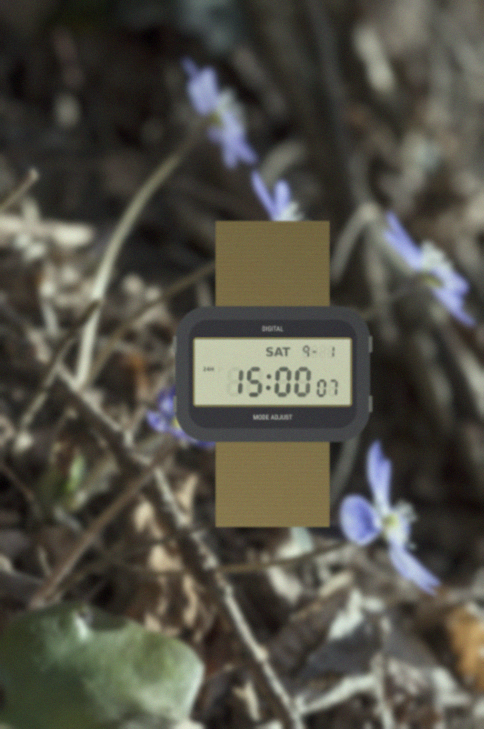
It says 15h00m07s
